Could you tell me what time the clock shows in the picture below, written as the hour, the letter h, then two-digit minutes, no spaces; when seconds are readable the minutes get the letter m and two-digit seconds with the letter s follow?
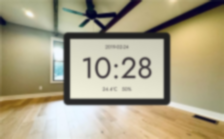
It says 10h28
